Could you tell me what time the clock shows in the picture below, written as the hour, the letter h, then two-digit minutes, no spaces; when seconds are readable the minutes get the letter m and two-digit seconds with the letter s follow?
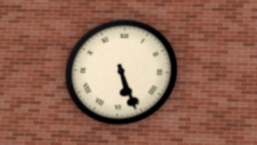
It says 5h26
